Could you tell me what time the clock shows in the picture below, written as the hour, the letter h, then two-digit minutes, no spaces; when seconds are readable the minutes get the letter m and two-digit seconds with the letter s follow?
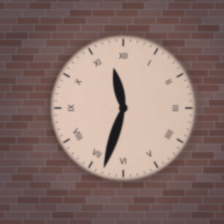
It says 11h33
